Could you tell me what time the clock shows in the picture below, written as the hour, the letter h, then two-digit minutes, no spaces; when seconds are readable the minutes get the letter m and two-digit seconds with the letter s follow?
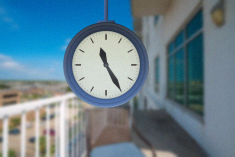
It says 11h25
